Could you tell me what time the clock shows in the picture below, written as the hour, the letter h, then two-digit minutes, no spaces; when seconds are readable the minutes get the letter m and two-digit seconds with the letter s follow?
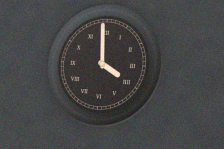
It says 3h59
